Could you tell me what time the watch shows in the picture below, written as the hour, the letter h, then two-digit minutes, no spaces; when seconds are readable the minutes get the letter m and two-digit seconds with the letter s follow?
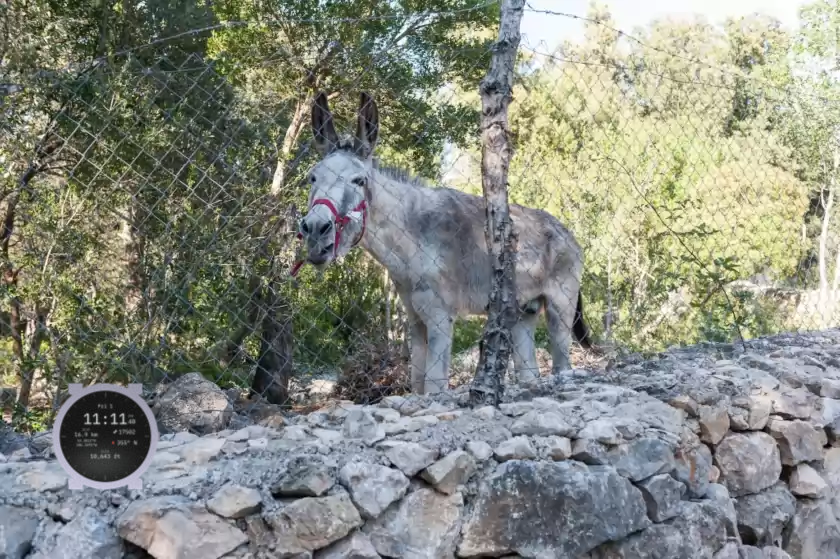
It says 11h11
